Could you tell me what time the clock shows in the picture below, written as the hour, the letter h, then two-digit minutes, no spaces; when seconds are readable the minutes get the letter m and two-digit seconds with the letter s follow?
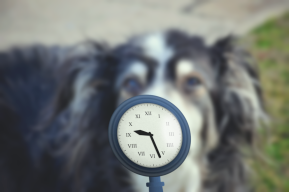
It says 9h27
